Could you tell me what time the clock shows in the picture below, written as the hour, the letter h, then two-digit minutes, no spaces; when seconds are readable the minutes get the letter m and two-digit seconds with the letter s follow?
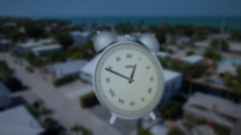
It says 12h49
